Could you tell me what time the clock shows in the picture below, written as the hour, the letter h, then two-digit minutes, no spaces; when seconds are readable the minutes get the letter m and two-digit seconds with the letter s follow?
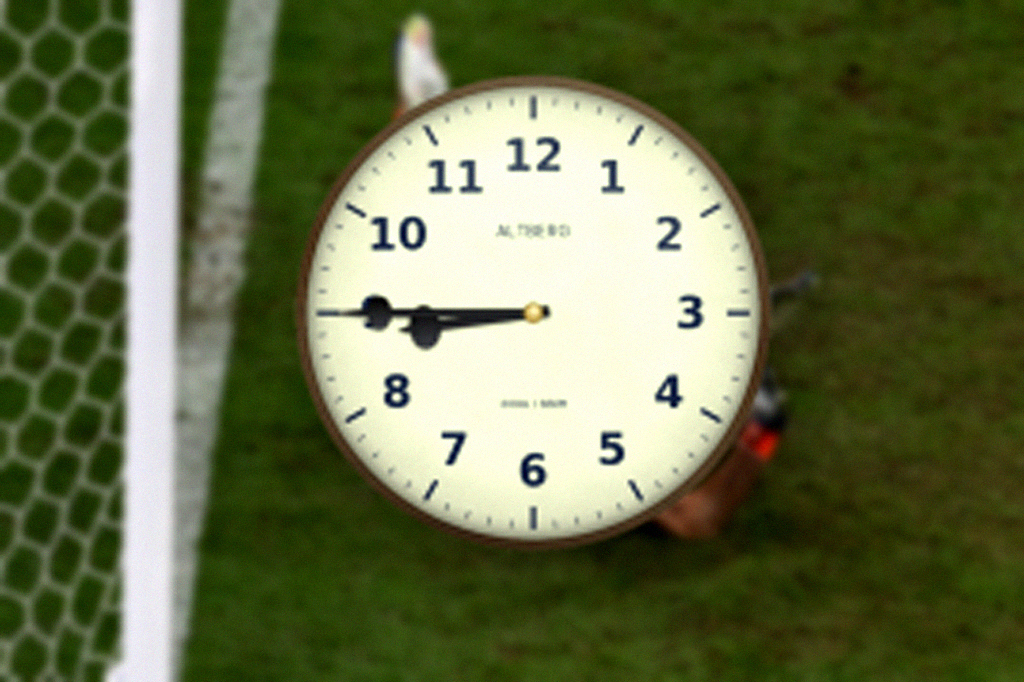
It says 8h45
